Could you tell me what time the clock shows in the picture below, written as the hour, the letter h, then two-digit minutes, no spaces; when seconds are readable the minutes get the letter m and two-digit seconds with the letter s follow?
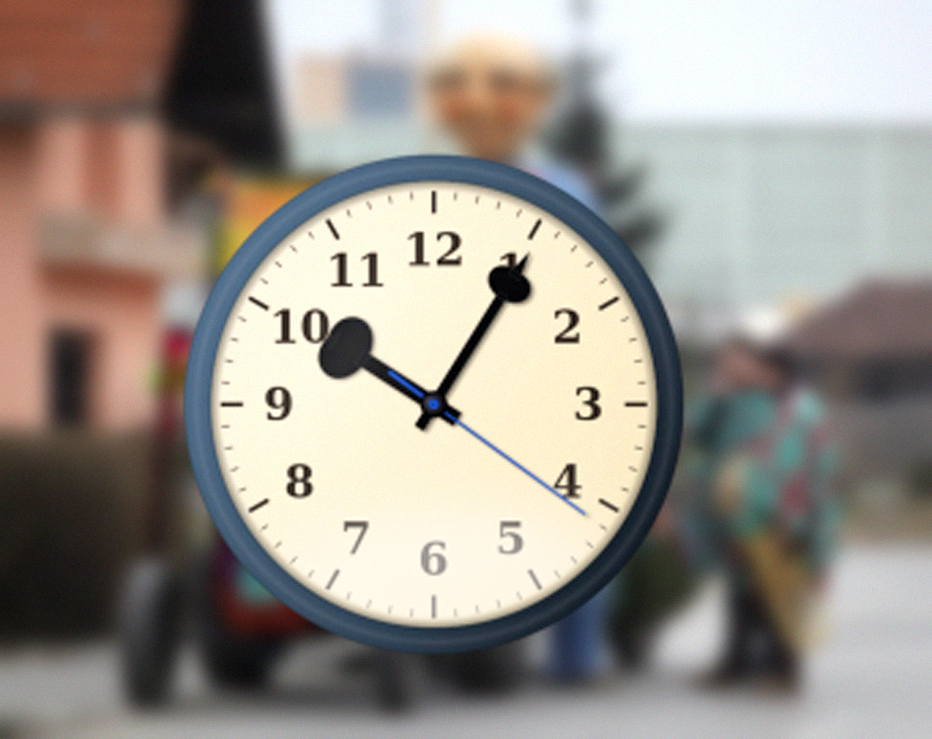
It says 10h05m21s
